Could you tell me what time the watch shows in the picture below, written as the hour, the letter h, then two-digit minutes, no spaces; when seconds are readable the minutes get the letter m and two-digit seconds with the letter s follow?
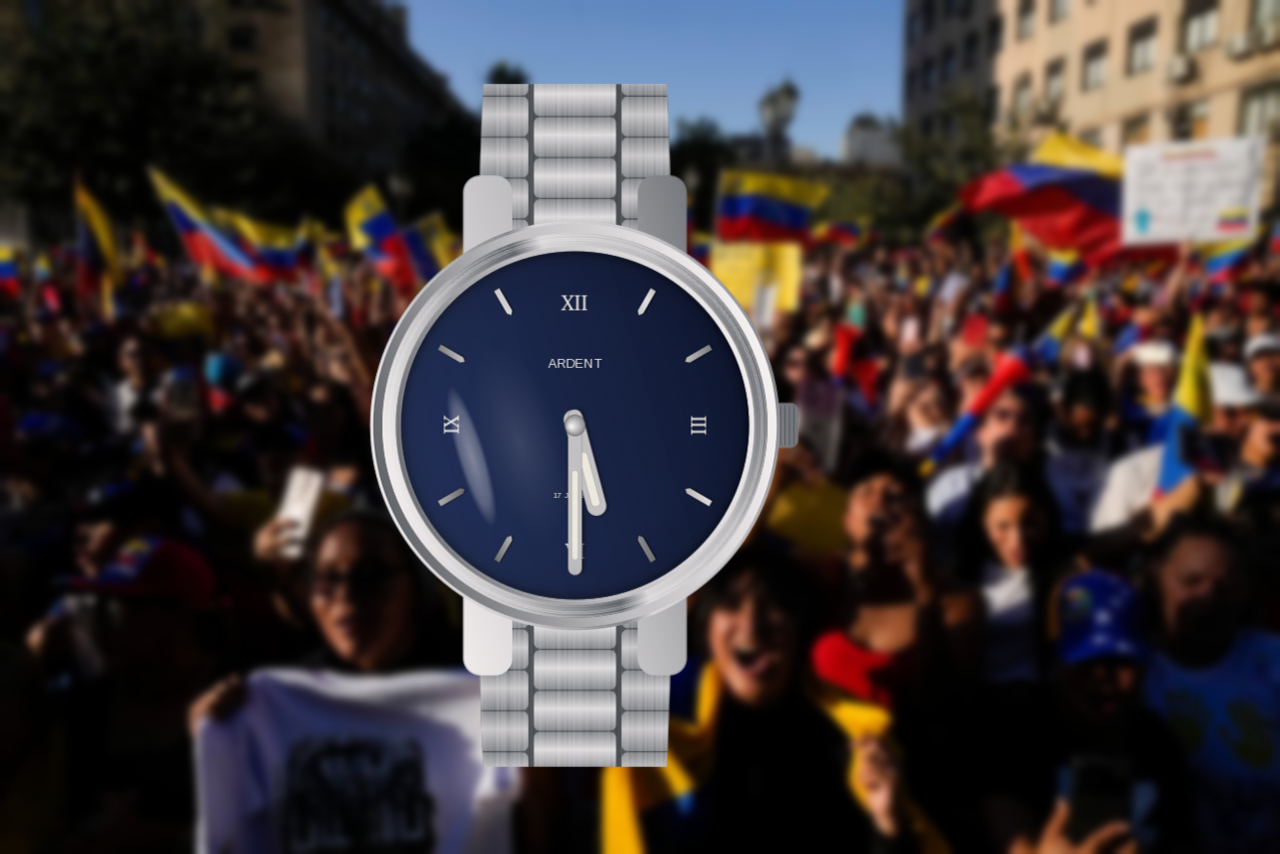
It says 5h30
